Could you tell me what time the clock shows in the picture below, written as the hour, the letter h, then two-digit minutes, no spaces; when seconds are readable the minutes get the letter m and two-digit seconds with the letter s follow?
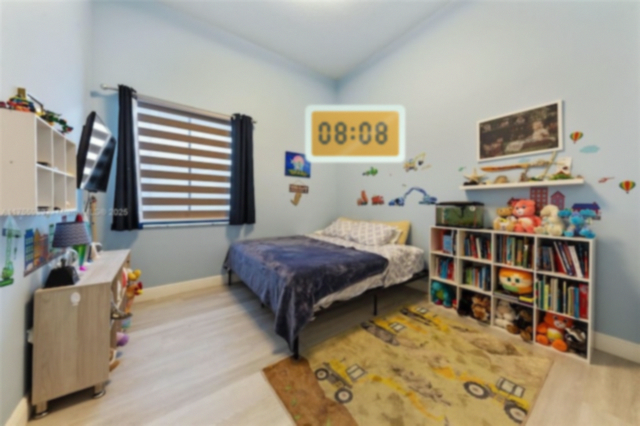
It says 8h08
